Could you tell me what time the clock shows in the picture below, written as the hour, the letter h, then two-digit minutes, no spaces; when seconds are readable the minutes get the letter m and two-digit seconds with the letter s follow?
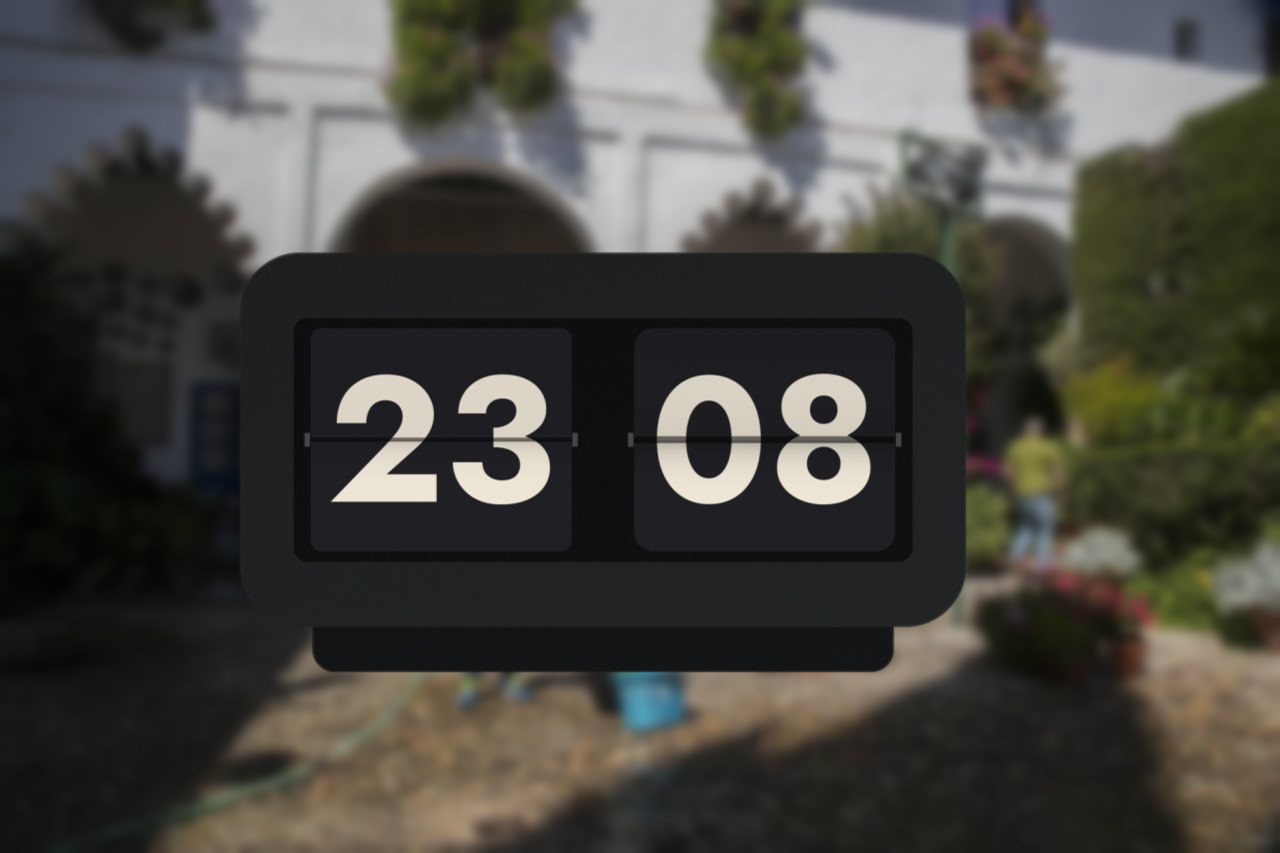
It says 23h08
